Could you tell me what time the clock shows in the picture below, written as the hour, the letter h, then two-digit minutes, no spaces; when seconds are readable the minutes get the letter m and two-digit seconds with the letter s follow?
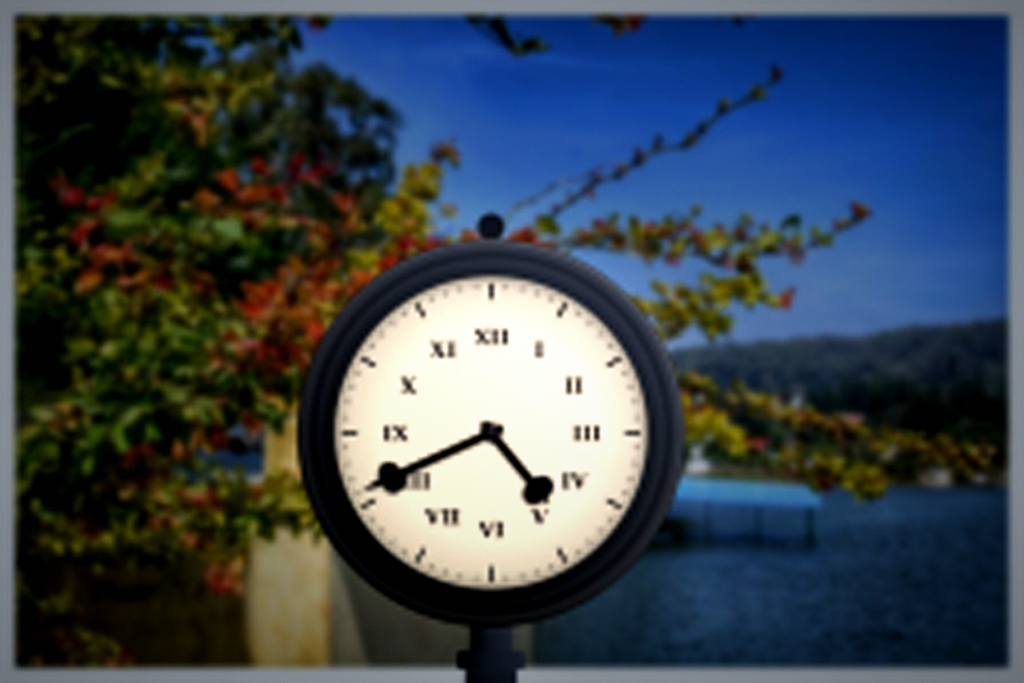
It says 4h41
